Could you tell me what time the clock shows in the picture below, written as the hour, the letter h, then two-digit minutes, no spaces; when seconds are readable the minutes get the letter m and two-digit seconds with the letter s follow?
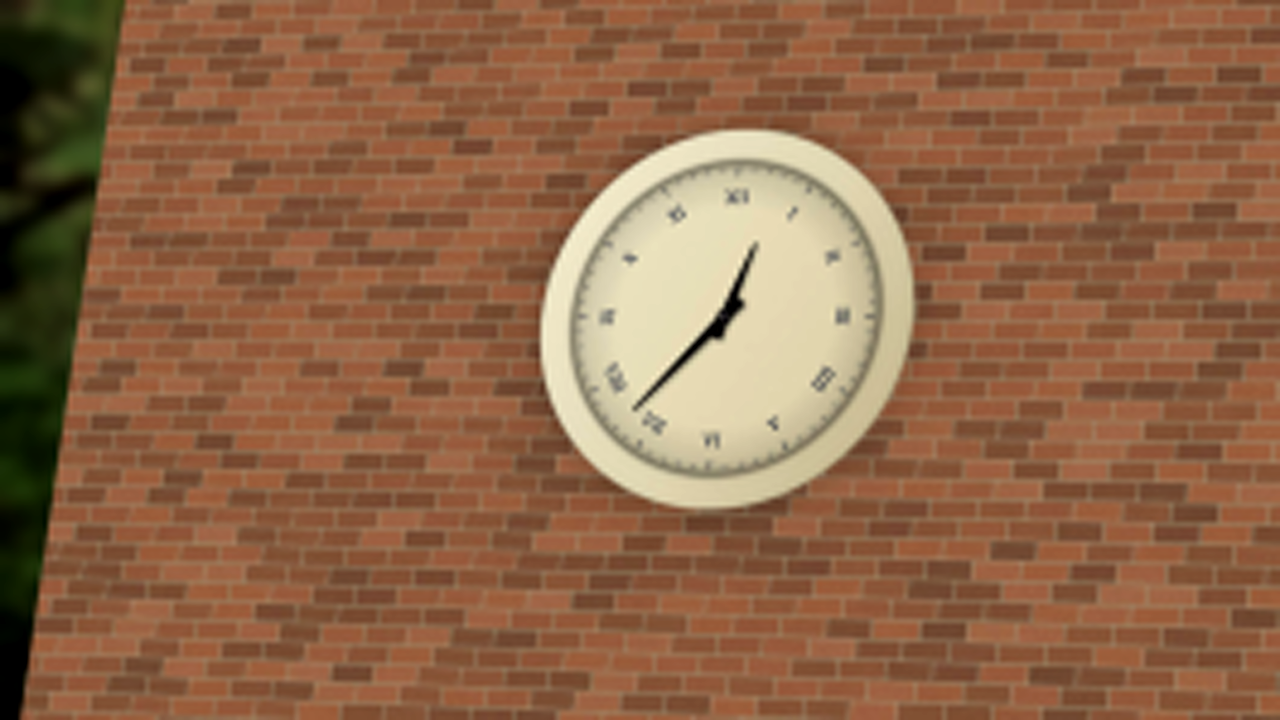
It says 12h37
